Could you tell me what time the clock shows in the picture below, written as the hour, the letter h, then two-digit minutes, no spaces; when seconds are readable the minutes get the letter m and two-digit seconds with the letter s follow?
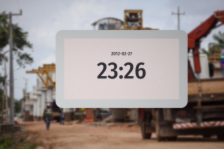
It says 23h26
